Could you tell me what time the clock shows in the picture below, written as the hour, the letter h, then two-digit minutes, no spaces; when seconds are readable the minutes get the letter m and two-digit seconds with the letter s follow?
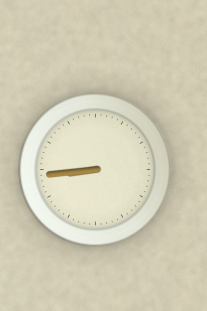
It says 8h44
